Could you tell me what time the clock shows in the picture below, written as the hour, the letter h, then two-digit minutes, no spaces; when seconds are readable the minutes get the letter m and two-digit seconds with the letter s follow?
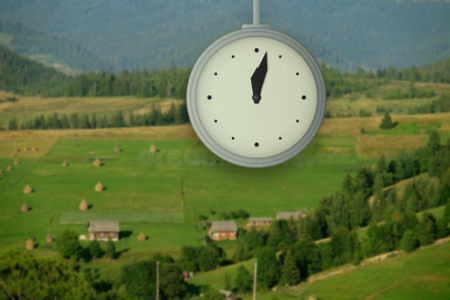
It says 12h02
